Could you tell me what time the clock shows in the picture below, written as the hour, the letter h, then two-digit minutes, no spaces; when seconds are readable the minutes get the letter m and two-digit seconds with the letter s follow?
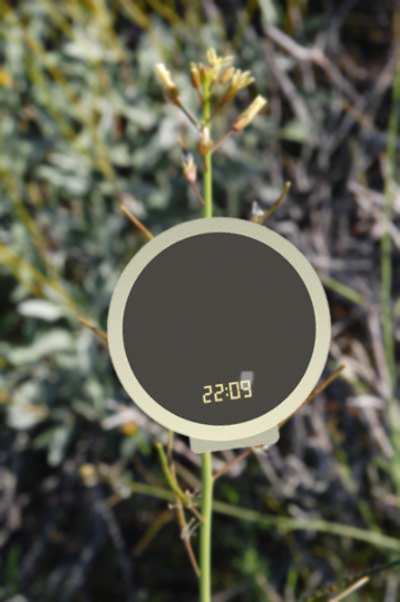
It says 22h09
